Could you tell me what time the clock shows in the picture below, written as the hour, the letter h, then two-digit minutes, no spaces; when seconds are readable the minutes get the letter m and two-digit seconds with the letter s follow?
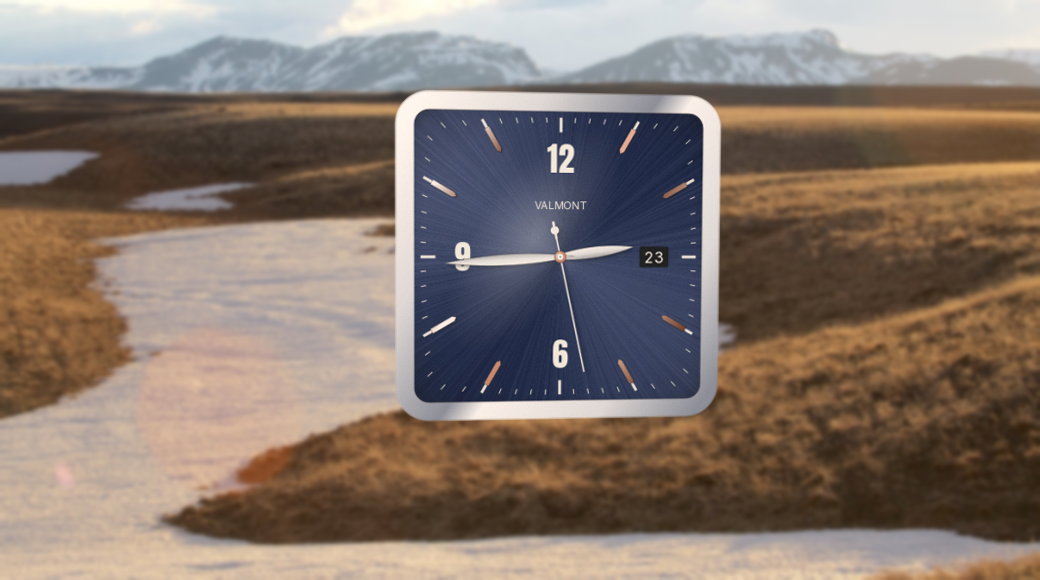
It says 2h44m28s
